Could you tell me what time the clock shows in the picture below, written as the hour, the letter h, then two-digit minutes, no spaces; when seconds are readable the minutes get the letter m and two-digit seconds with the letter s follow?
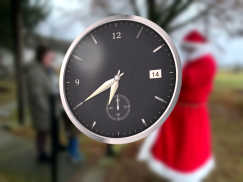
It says 6h40
